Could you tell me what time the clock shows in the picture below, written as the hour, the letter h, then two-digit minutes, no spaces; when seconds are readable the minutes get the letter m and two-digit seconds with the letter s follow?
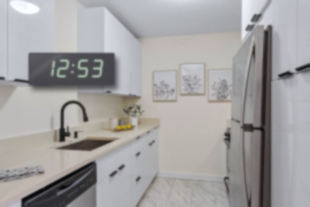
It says 12h53
